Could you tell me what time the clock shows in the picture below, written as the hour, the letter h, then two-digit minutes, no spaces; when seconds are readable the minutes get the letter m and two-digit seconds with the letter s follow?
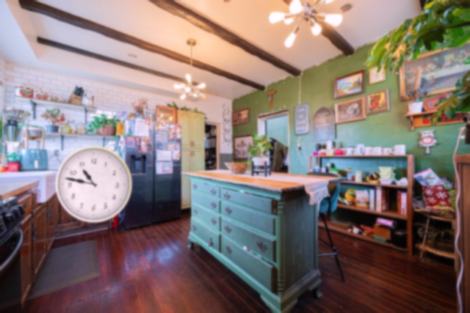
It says 10h47
